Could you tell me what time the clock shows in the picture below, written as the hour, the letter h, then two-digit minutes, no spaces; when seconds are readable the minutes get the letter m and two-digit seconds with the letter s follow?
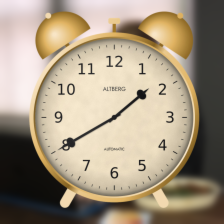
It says 1h40
